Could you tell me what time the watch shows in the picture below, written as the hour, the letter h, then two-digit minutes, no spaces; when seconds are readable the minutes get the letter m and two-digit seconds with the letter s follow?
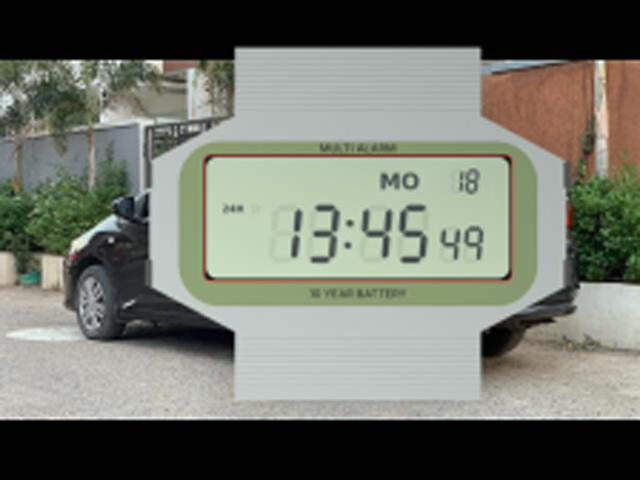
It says 13h45m49s
